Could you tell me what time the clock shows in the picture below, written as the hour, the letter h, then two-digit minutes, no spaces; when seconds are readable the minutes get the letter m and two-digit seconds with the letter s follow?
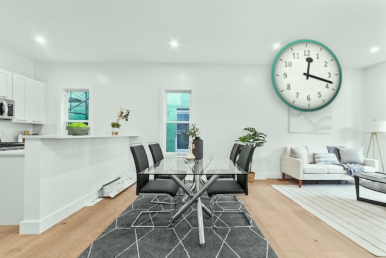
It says 12h18
